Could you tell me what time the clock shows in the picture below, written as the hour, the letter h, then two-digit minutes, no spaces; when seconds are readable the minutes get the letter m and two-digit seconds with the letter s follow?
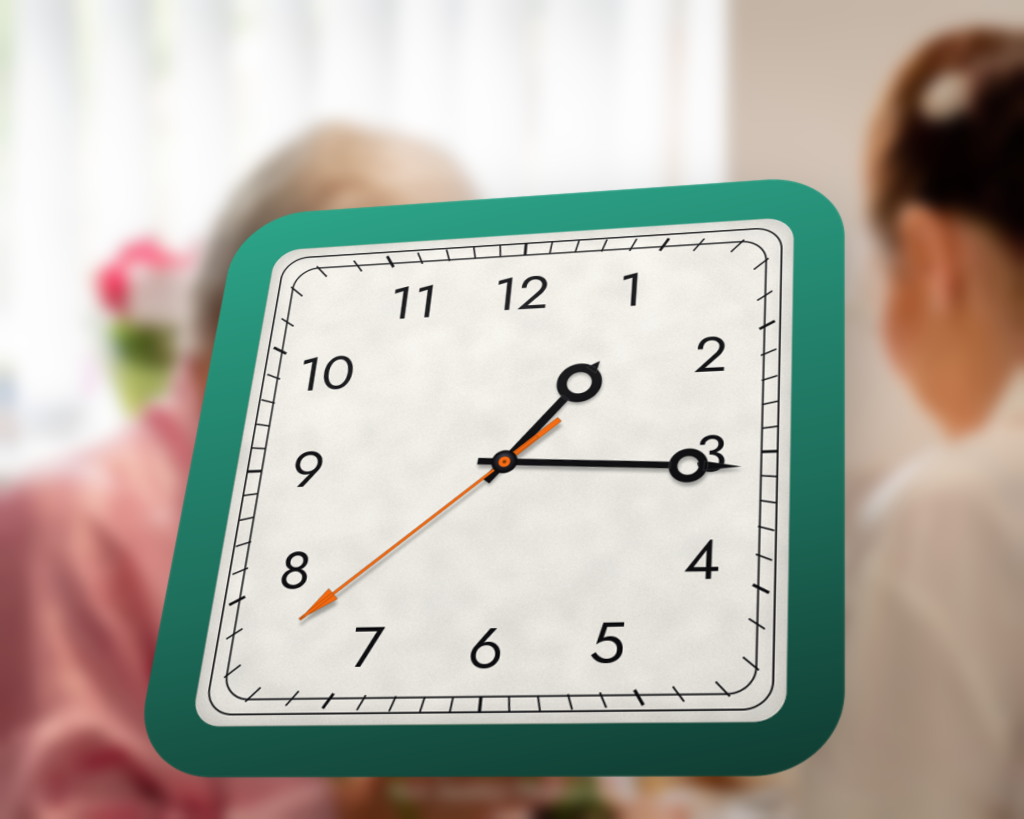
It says 1h15m38s
